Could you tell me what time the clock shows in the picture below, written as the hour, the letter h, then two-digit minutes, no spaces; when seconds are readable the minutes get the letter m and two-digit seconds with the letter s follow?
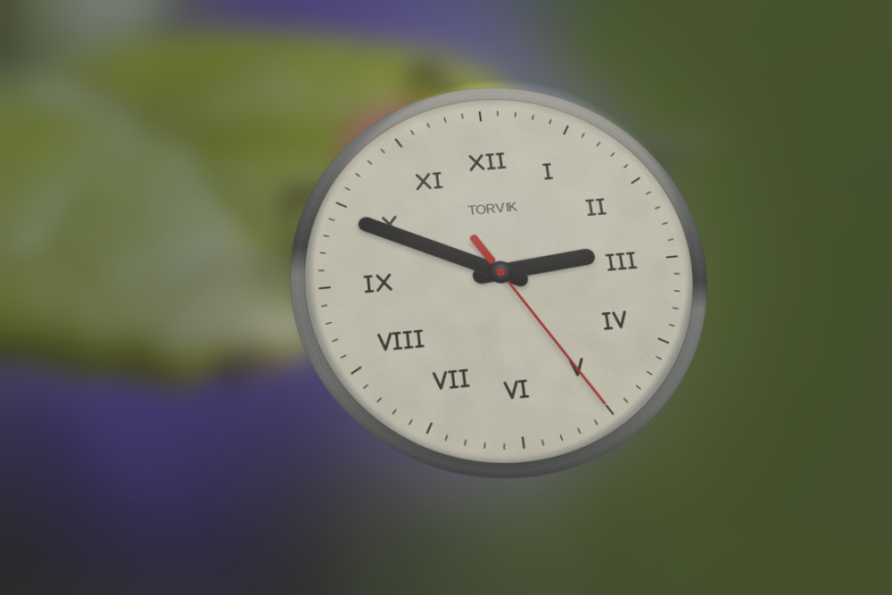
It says 2h49m25s
